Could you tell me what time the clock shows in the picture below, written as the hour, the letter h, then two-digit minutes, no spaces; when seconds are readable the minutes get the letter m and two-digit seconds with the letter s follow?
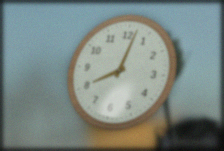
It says 8h02
